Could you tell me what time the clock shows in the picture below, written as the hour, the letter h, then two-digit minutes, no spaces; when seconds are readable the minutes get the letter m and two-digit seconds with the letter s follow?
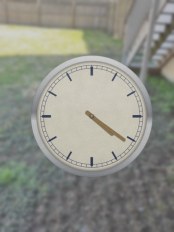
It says 4h21
